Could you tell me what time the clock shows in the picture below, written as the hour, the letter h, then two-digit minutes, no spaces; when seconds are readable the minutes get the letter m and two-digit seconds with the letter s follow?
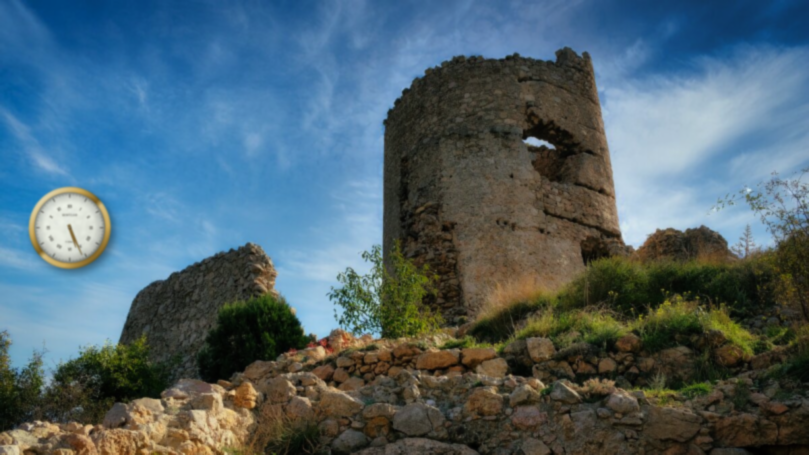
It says 5h26
